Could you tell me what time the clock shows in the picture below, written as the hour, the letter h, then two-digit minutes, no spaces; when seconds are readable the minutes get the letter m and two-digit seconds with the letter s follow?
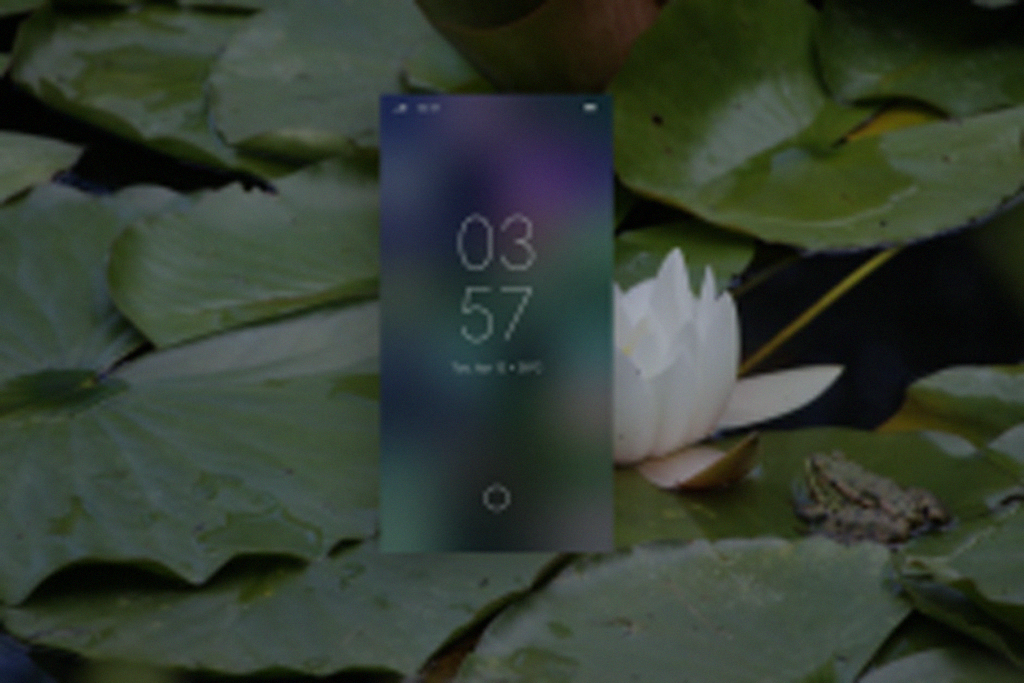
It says 3h57
